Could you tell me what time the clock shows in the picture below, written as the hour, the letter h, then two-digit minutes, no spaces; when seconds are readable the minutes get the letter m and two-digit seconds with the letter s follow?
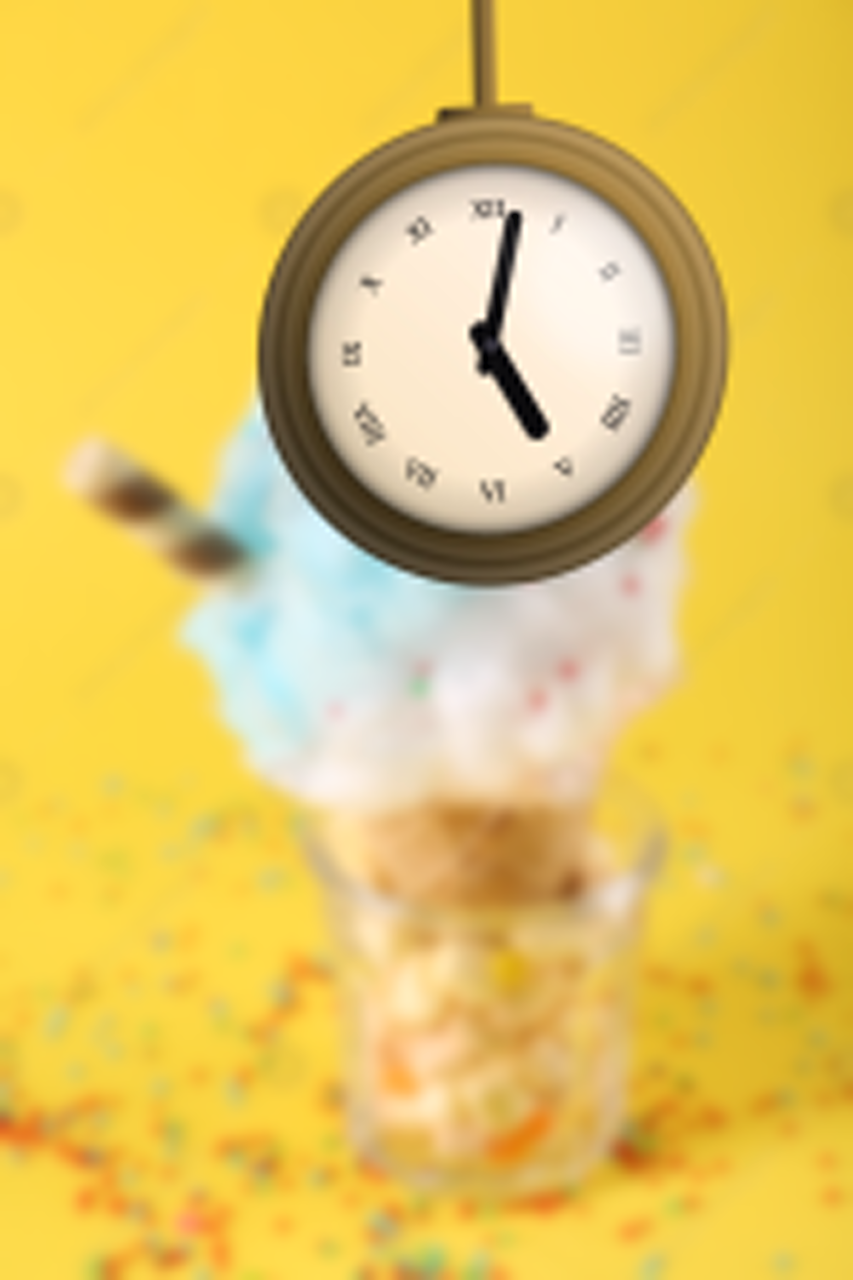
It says 5h02
